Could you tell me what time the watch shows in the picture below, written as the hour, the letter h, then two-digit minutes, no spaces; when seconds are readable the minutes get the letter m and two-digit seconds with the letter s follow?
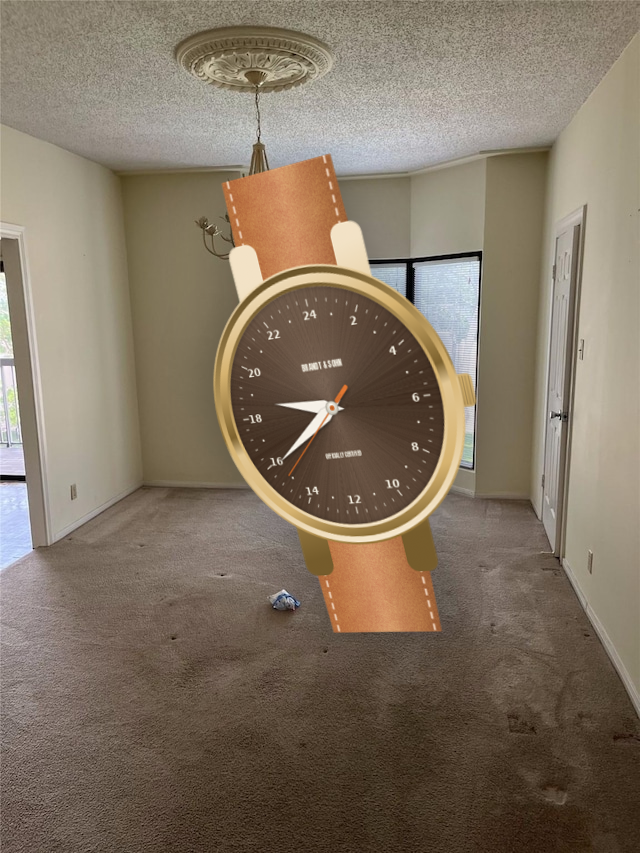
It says 18h39m38s
